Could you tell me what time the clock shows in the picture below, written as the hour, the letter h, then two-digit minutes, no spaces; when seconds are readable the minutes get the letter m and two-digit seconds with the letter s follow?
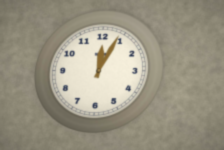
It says 12h04
